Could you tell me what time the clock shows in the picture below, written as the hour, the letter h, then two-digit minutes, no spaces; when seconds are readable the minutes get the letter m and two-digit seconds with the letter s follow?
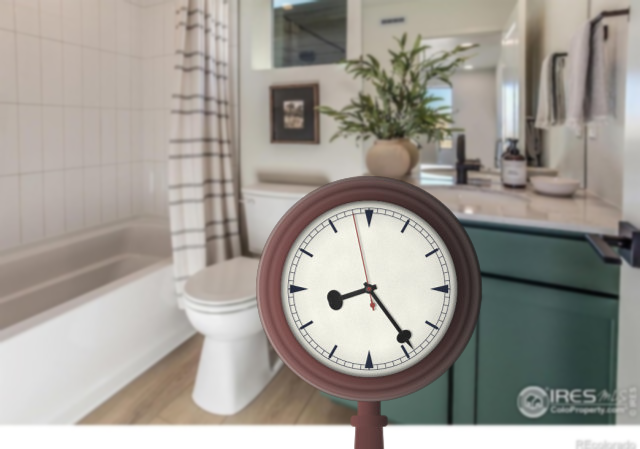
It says 8h23m58s
